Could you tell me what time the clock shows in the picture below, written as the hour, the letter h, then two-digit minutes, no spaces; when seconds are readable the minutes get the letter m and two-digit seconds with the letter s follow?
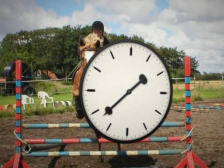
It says 1h38
